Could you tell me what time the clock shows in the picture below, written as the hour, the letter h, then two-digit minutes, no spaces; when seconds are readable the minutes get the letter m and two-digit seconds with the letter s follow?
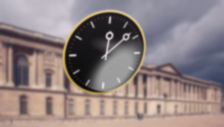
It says 12h08
